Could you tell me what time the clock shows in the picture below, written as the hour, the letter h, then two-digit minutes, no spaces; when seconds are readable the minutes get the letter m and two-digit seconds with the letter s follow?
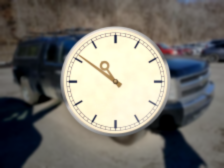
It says 10h51
